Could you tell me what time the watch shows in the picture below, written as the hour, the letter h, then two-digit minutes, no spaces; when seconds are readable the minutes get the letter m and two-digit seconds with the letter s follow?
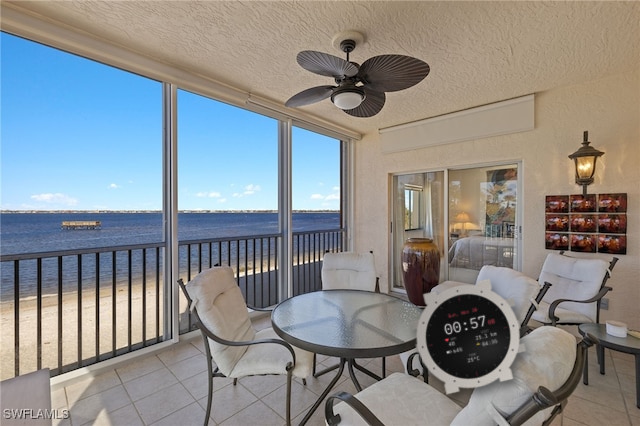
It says 0h57
